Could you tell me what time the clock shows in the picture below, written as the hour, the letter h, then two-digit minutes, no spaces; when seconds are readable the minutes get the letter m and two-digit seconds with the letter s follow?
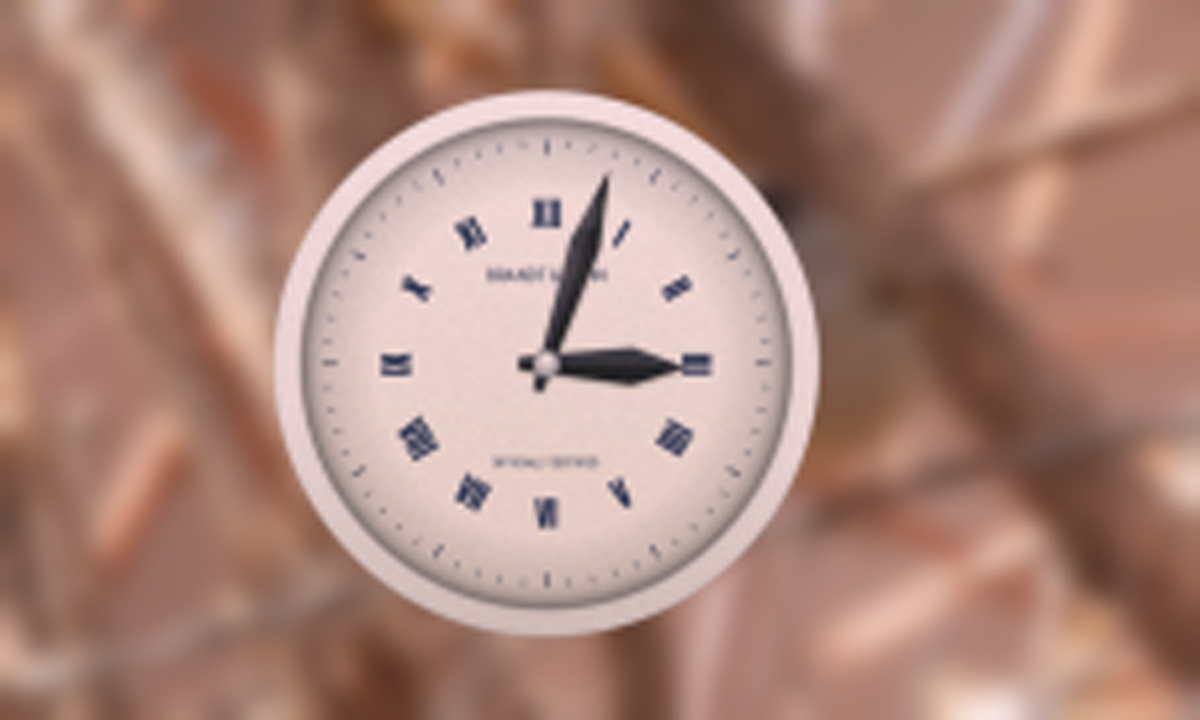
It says 3h03
